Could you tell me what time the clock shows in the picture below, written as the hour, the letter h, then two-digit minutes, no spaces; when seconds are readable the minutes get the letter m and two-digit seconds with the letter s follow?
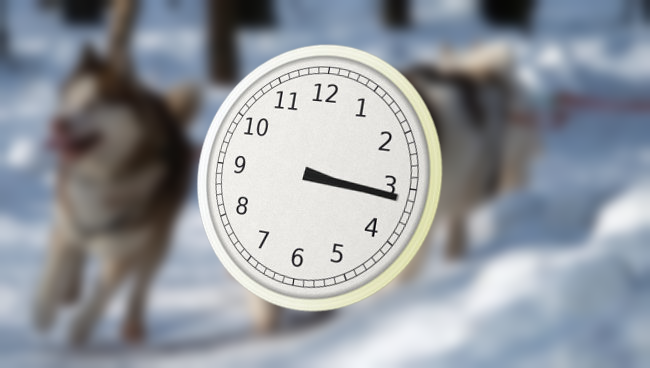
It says 3h16
